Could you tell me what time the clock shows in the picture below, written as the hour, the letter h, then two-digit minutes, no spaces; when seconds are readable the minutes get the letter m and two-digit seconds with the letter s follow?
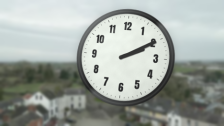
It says 2h10
